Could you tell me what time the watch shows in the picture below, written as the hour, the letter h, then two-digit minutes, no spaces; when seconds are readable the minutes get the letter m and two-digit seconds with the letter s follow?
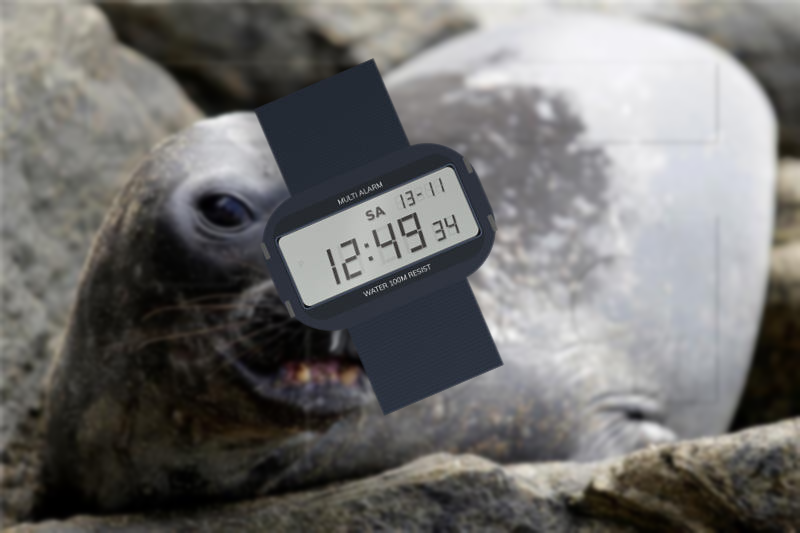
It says 12h49m34s
